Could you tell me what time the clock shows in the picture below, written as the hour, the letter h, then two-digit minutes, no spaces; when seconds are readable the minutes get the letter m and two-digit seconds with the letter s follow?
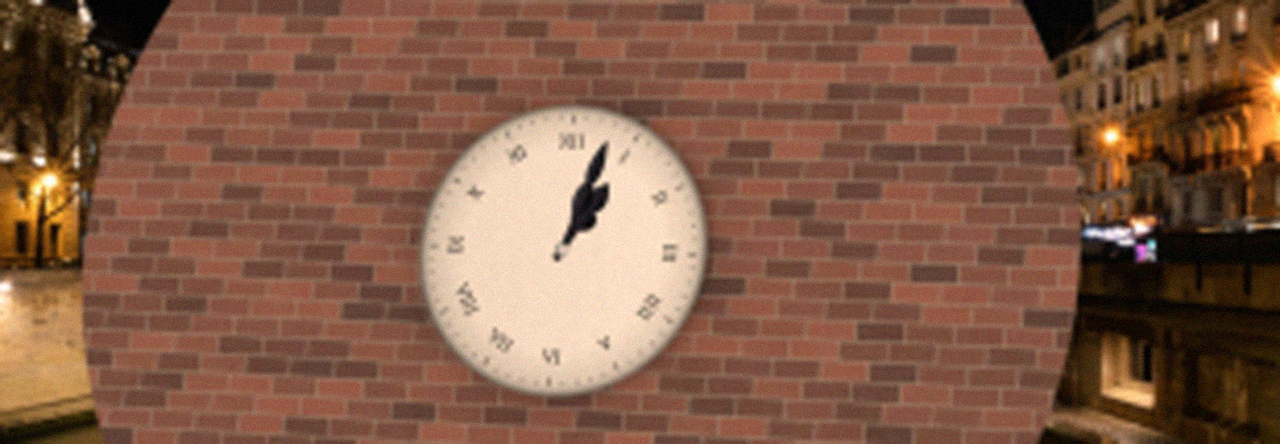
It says 1h03
